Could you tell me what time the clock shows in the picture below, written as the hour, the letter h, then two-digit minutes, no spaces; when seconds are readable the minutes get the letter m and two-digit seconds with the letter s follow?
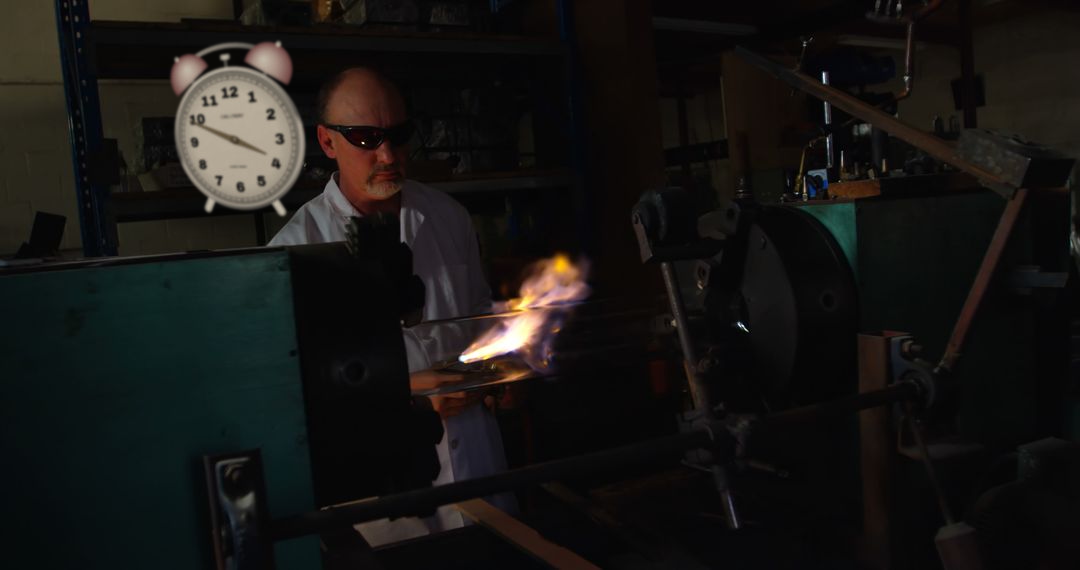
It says 3h49
